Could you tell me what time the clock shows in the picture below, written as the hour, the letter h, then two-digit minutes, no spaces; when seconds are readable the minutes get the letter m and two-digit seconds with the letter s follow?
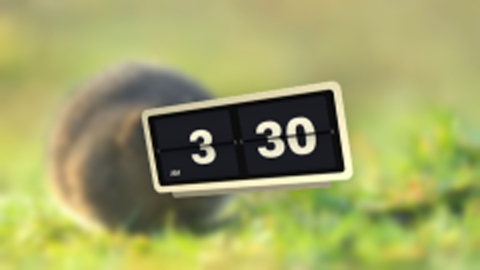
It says 3h30
